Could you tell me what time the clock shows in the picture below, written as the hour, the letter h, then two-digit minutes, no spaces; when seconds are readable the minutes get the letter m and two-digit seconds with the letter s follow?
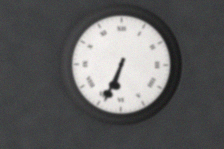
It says 6h34
